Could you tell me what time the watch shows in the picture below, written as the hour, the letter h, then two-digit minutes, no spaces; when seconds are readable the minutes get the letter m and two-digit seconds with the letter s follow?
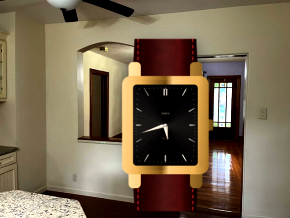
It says 5h42
